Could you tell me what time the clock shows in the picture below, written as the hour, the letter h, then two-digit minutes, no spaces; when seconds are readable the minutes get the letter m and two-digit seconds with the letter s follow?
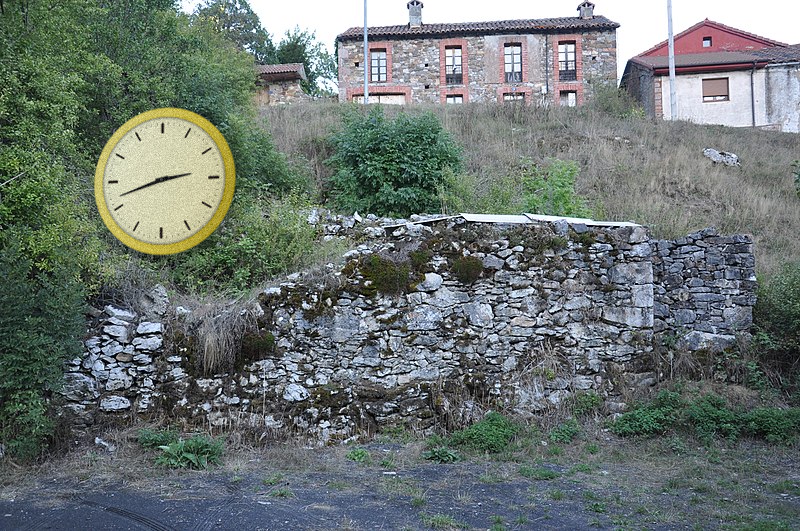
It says 2h42
